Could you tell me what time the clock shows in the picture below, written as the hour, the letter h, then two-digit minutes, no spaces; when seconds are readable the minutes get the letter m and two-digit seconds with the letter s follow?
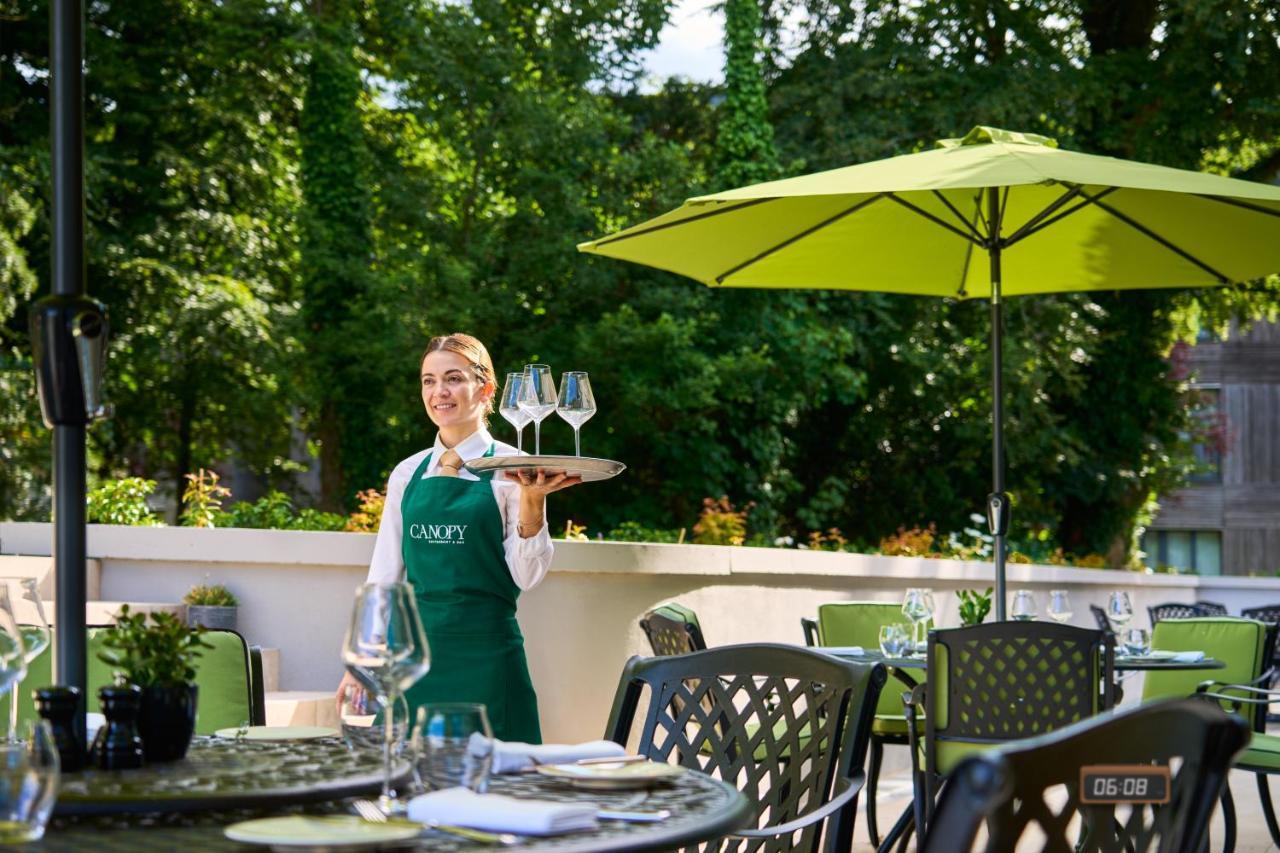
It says 6h08
